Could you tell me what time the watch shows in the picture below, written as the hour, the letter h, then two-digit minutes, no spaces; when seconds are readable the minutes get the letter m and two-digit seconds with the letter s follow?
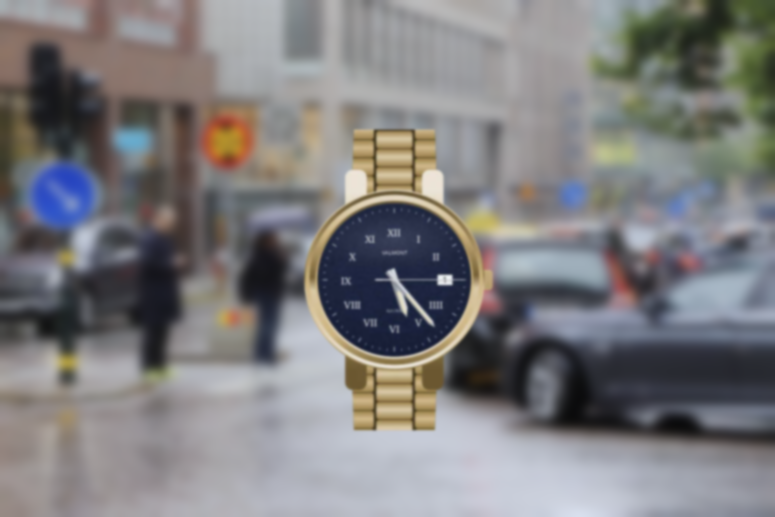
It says 5h23m15s
